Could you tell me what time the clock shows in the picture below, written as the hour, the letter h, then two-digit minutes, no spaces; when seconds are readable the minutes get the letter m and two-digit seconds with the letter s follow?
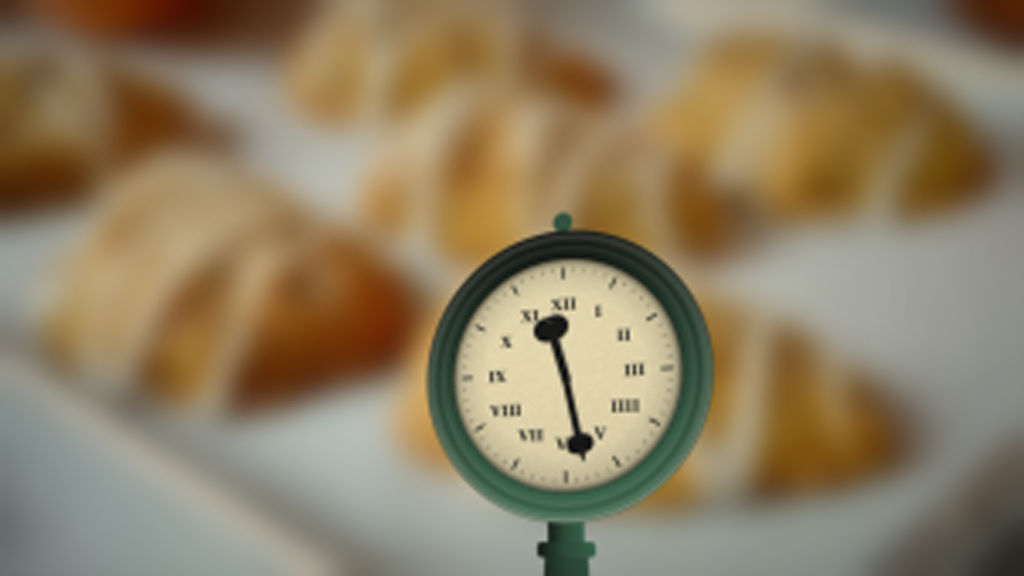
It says 11h28
